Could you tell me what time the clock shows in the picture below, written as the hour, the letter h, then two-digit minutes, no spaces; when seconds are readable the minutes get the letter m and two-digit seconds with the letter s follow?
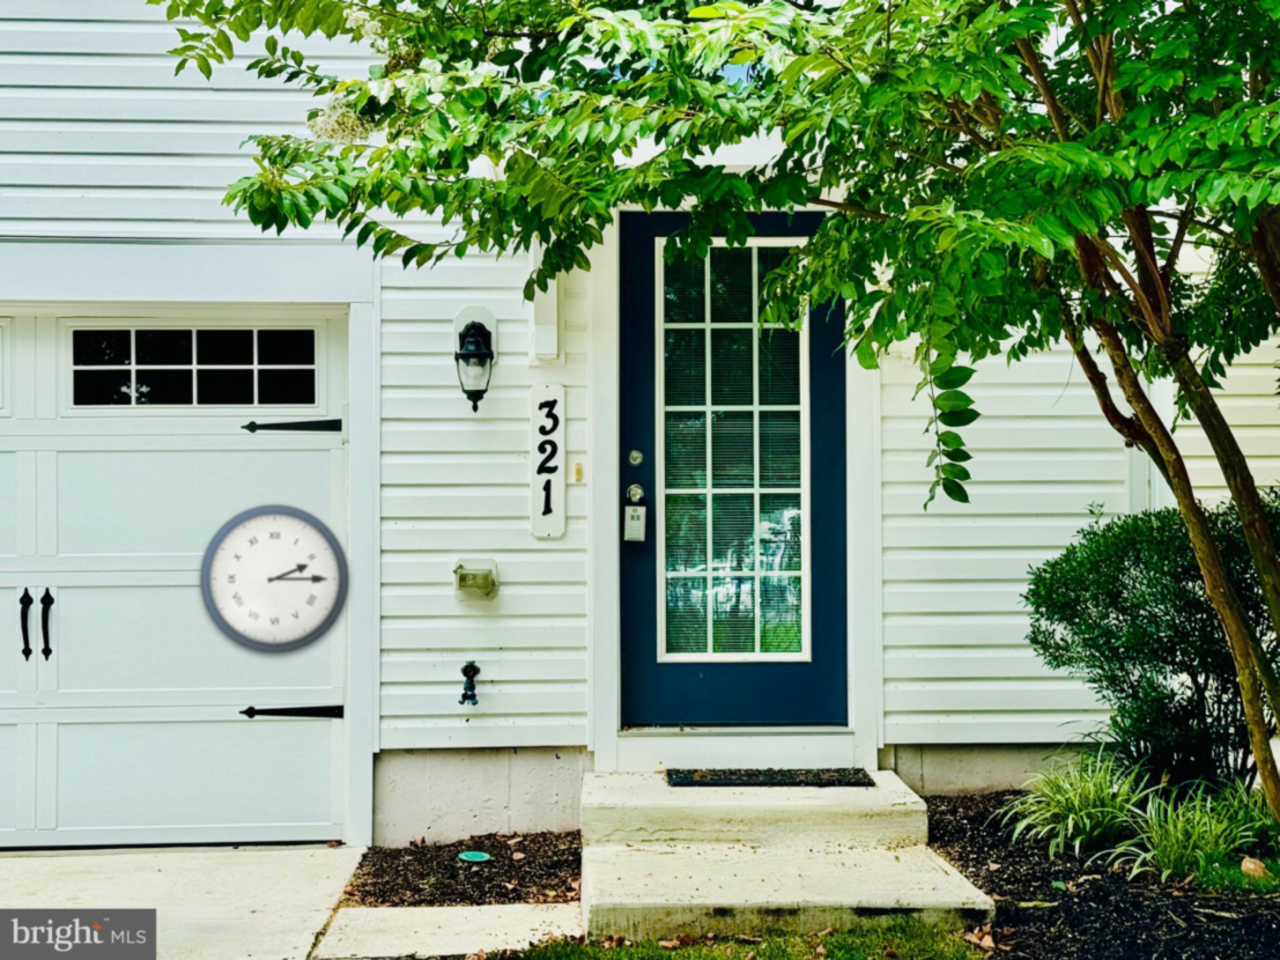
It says 2h15
